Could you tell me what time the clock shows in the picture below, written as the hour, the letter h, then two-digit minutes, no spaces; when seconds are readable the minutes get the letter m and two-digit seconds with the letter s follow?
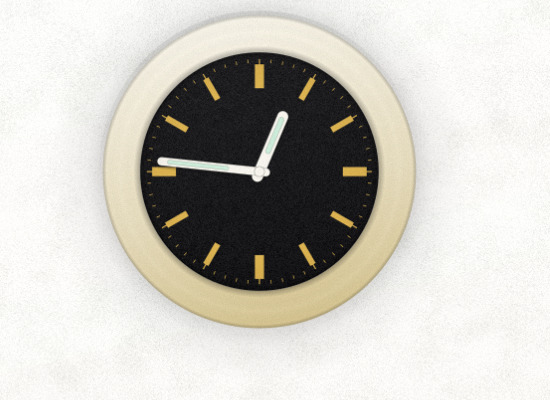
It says 12h46
